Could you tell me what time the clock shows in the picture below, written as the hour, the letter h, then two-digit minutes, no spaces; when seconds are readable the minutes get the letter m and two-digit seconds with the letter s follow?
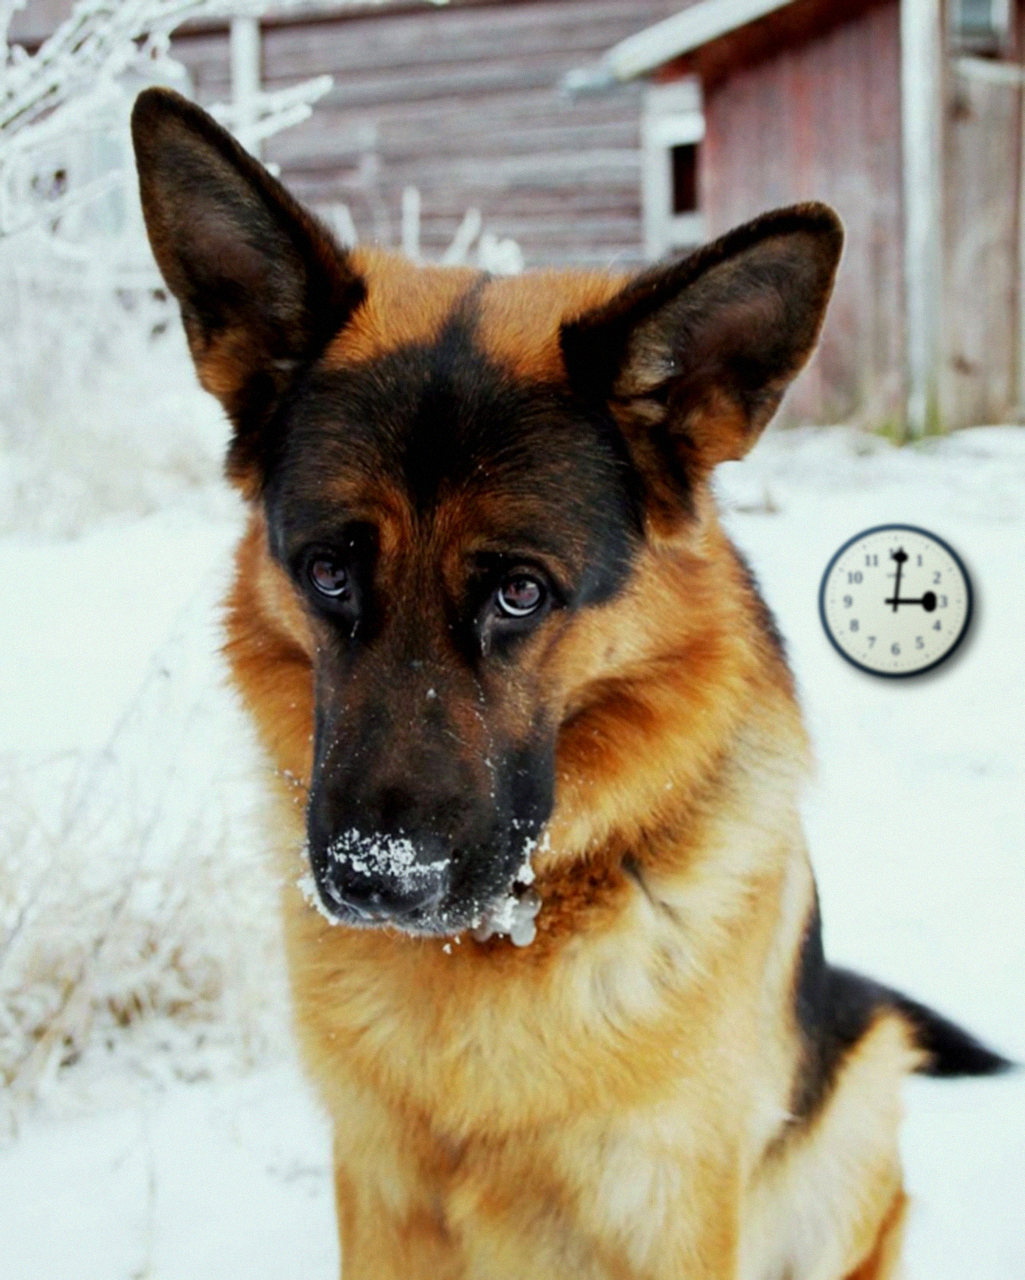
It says 3h01
